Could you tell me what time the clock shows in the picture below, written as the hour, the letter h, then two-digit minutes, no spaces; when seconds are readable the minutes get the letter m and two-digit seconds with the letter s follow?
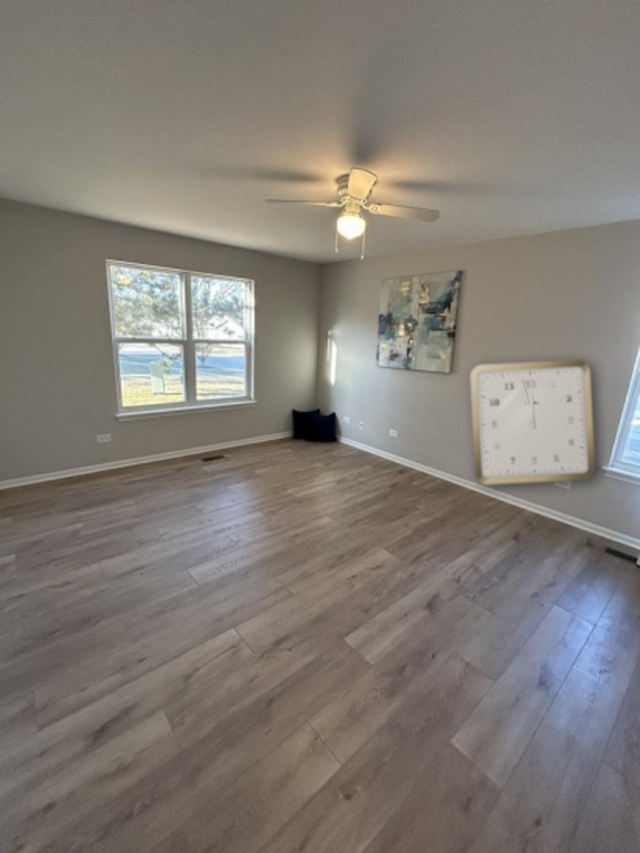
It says 11h58
